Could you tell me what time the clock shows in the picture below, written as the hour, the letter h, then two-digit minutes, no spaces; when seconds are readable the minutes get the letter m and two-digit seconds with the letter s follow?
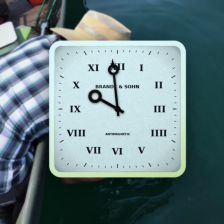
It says 9h59
